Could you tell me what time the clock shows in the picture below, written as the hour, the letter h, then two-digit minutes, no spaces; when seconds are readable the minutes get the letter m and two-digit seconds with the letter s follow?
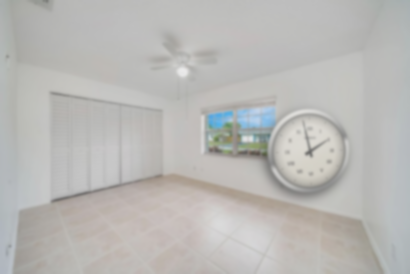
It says 1h58
